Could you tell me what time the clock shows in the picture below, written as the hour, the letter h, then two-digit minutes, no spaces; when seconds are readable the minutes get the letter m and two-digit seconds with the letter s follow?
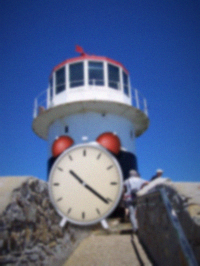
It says 10h21
